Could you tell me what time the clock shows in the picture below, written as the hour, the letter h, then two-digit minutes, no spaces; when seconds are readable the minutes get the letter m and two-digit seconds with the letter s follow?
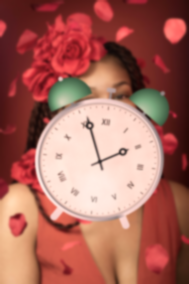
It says 1h56
